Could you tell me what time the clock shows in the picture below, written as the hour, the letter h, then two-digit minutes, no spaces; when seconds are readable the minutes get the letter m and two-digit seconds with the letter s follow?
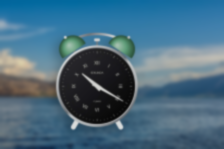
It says 10h20
